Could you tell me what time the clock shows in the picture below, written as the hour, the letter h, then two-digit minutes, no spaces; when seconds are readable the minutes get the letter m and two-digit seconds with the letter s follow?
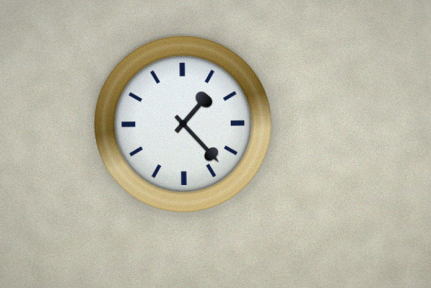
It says 1h23
